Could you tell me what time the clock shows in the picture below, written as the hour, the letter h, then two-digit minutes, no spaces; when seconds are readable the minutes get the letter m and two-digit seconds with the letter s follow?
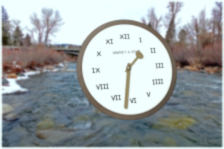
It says 1h32
